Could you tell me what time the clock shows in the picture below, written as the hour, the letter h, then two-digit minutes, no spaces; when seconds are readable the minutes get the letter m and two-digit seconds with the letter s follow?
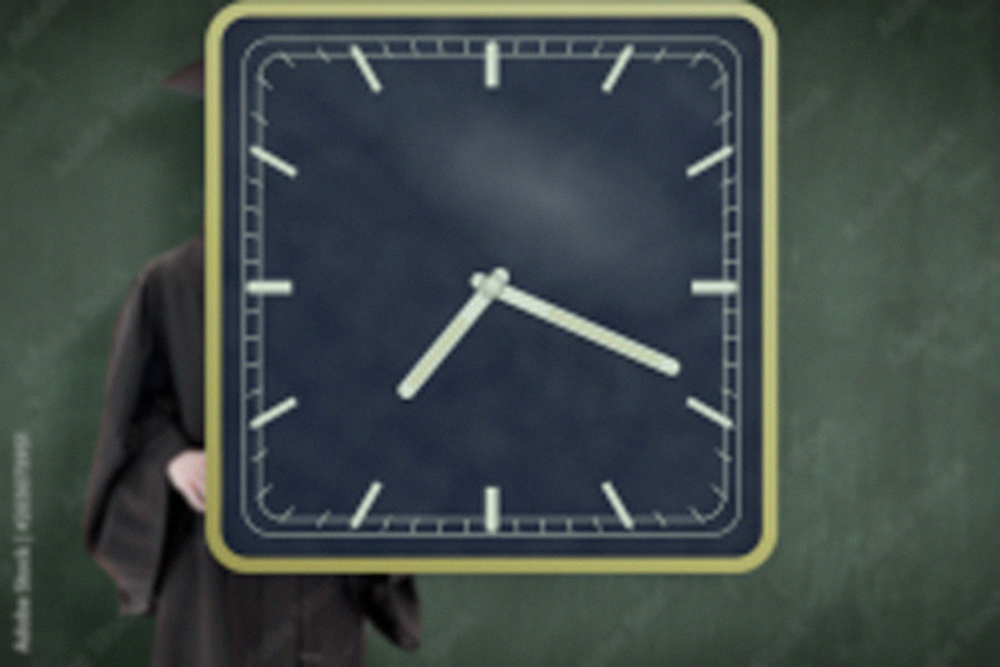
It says 7h19
